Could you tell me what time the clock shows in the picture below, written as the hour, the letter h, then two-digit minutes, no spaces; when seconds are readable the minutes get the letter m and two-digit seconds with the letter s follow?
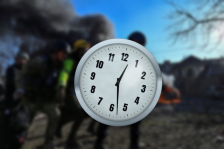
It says 12h28
